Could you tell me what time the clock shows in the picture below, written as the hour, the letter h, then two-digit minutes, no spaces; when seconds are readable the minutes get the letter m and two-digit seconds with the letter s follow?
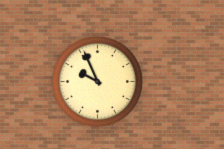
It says 9h56
